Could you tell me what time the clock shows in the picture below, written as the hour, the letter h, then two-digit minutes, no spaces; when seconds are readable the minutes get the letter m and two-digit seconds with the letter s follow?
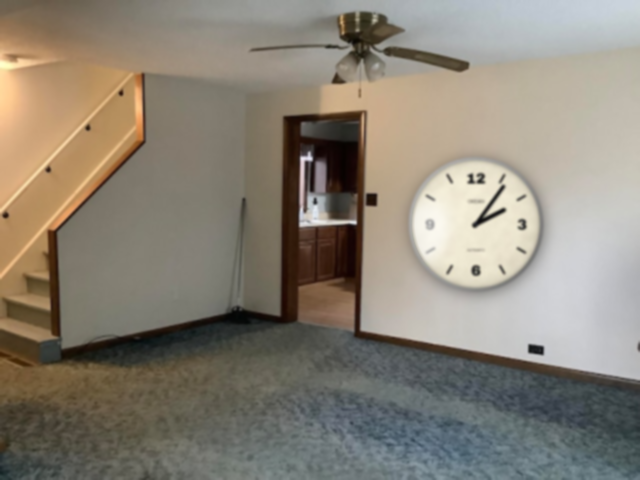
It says 2h06
